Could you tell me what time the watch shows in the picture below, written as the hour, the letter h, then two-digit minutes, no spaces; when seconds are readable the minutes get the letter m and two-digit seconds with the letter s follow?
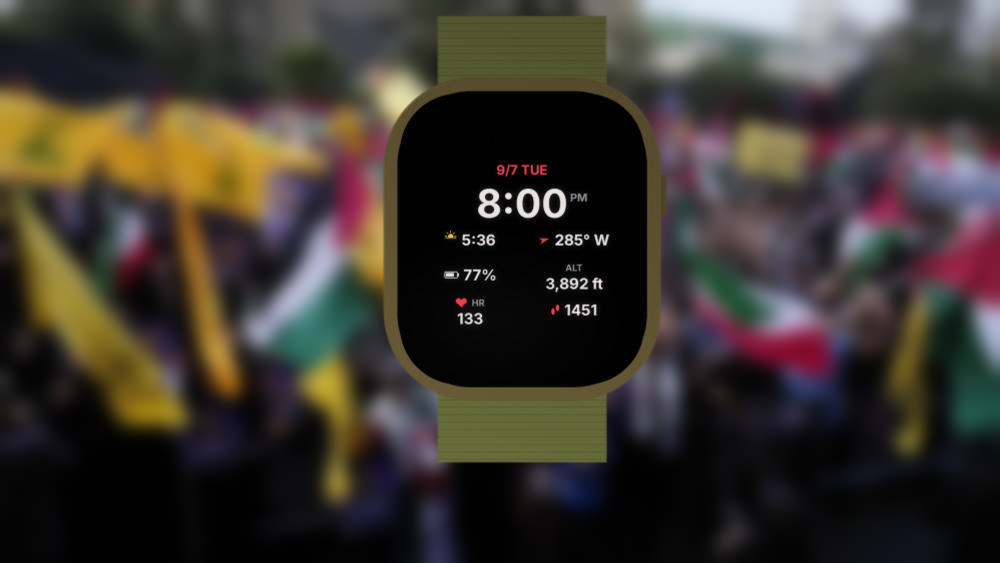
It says 8h00
